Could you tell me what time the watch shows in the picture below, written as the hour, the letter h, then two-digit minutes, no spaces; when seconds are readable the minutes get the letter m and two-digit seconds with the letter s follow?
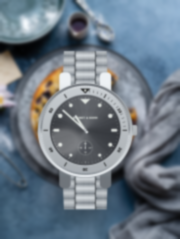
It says 10h52
